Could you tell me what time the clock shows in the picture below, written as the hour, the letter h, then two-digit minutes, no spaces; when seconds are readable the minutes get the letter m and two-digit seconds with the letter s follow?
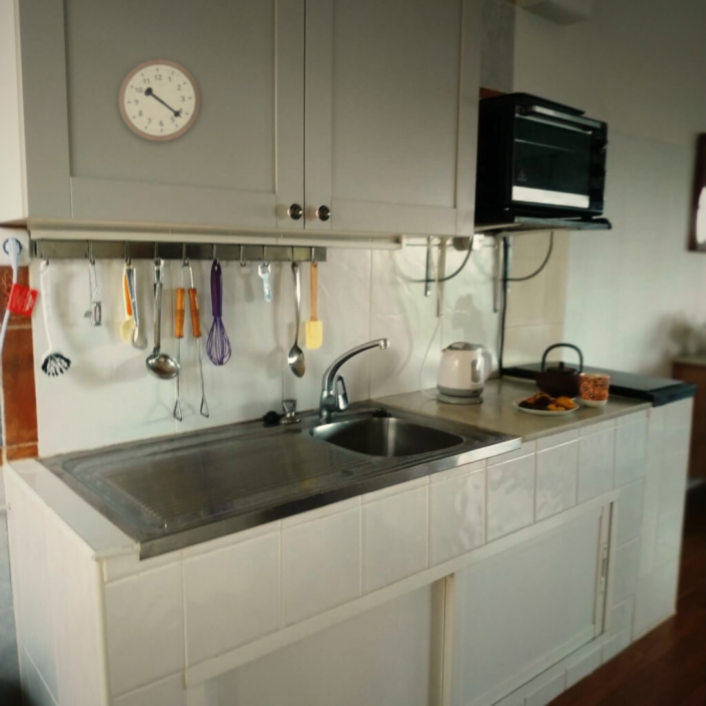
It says 10h22
